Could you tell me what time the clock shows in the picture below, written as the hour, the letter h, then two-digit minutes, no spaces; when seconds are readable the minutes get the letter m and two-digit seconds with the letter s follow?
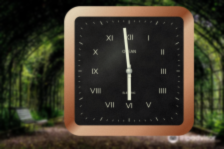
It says 5h59
